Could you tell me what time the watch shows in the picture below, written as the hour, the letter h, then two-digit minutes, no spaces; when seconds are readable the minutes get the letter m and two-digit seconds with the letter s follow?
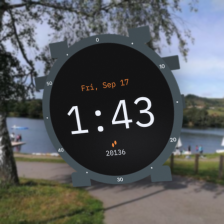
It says 1h43
